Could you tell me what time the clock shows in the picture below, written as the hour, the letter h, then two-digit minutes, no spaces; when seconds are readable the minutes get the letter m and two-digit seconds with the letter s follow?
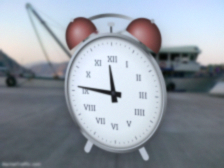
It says 11h46
